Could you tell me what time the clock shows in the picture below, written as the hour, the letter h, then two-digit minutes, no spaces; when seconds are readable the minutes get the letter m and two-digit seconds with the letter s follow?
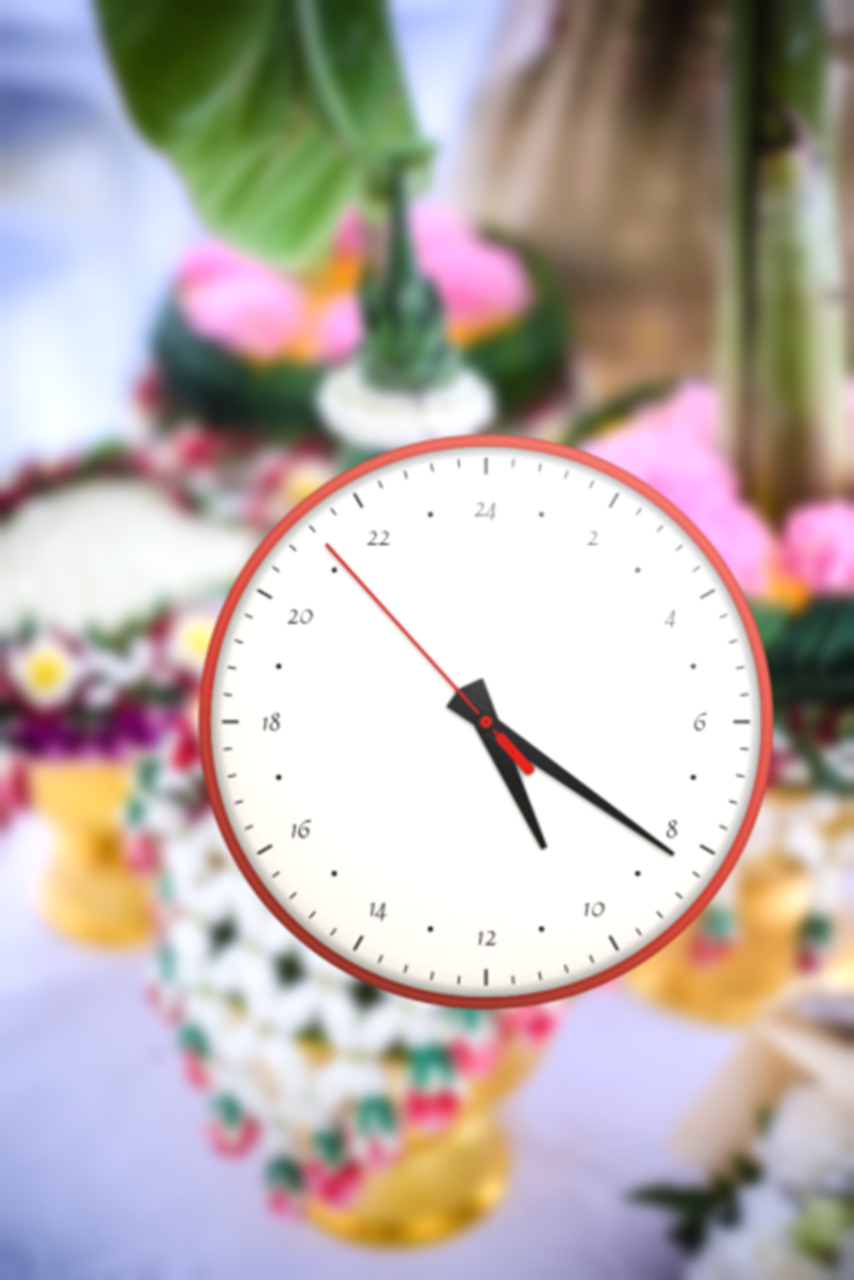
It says 10h20m53s
